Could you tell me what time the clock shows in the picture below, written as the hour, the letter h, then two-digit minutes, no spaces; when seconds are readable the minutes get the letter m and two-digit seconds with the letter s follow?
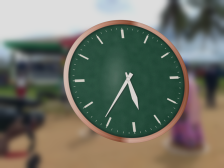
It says 5h36
